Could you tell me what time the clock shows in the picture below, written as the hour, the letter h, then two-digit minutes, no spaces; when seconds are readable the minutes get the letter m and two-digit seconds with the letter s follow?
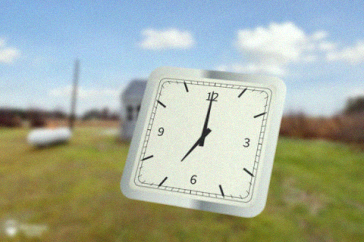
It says 7h00
